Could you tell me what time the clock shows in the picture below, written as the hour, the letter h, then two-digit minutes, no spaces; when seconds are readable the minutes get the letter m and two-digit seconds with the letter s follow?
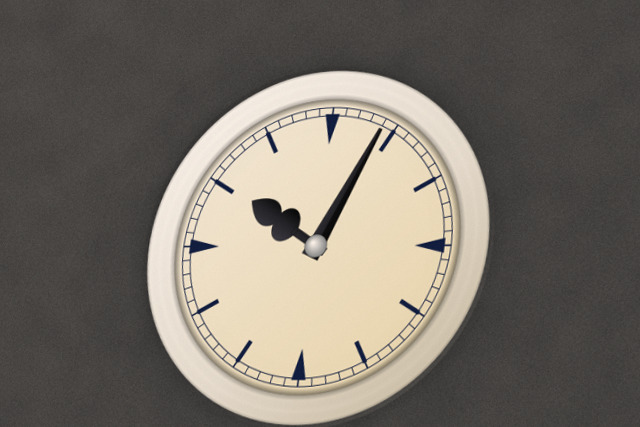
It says 10h04
